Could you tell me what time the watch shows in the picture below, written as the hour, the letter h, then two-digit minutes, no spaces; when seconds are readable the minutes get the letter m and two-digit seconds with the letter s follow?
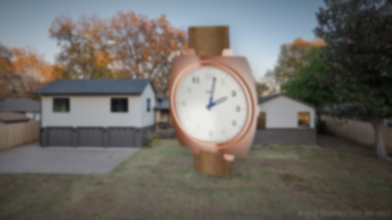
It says 2h02
